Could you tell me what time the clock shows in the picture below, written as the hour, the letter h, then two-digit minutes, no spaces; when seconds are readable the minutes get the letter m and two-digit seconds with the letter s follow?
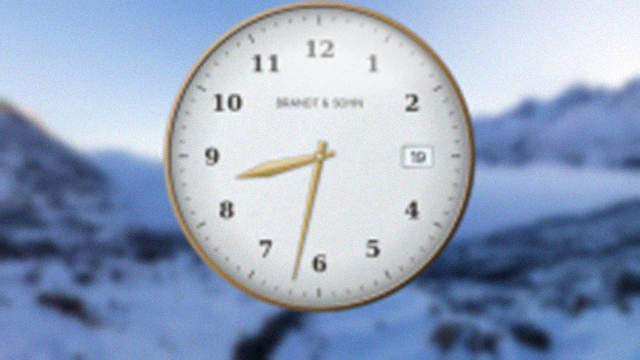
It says 8h32
